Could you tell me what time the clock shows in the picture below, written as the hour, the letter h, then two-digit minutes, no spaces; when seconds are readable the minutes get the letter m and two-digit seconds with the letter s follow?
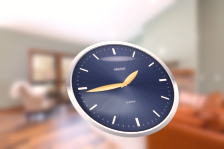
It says 1h44
